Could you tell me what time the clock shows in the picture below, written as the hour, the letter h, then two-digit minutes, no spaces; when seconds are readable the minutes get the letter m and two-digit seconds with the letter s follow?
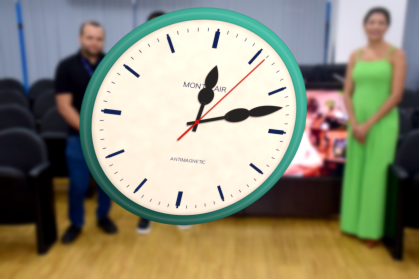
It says 12h12m06s
